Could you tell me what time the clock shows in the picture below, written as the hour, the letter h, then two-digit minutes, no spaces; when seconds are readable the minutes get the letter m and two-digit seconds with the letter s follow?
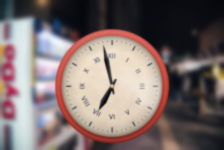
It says 6h58
